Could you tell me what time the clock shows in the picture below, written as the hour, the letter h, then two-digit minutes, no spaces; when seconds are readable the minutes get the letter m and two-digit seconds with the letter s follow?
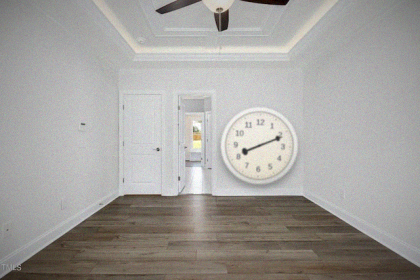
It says 8h11
